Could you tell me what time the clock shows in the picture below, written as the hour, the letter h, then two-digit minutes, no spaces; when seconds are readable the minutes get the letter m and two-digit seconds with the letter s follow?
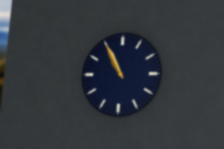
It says 10h55
